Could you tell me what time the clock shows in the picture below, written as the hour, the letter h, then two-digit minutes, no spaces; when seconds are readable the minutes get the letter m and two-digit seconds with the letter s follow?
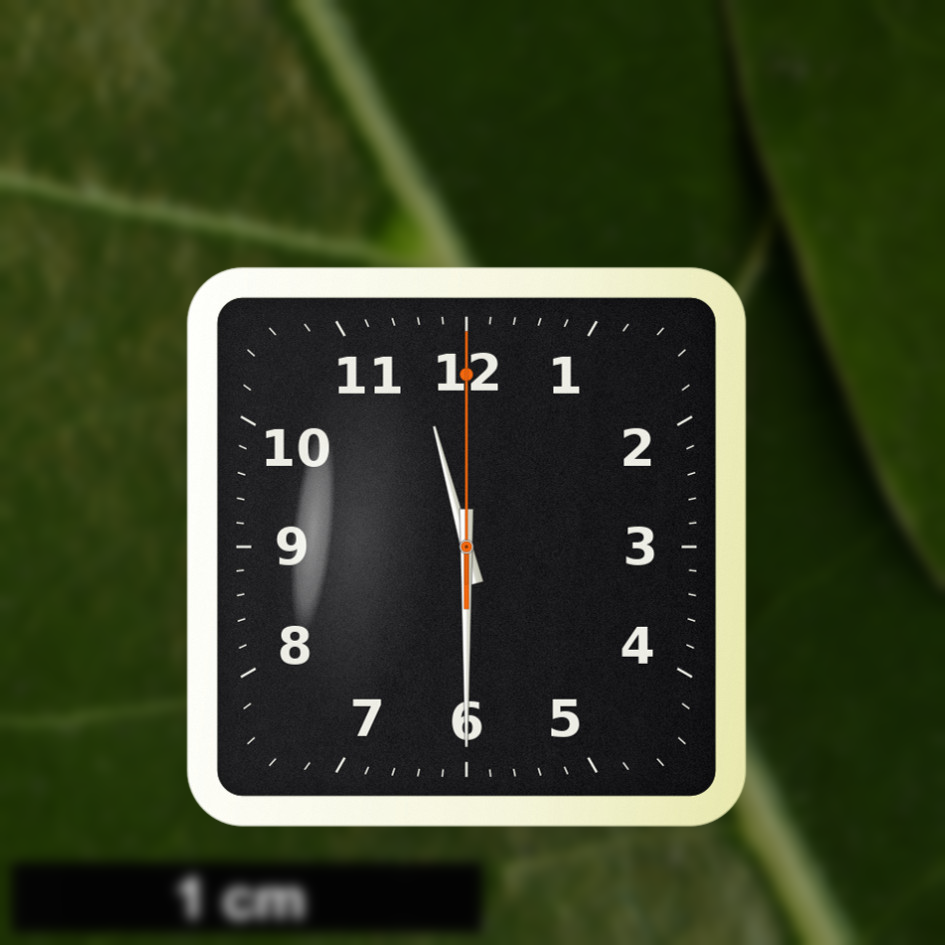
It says 11h30m00s
